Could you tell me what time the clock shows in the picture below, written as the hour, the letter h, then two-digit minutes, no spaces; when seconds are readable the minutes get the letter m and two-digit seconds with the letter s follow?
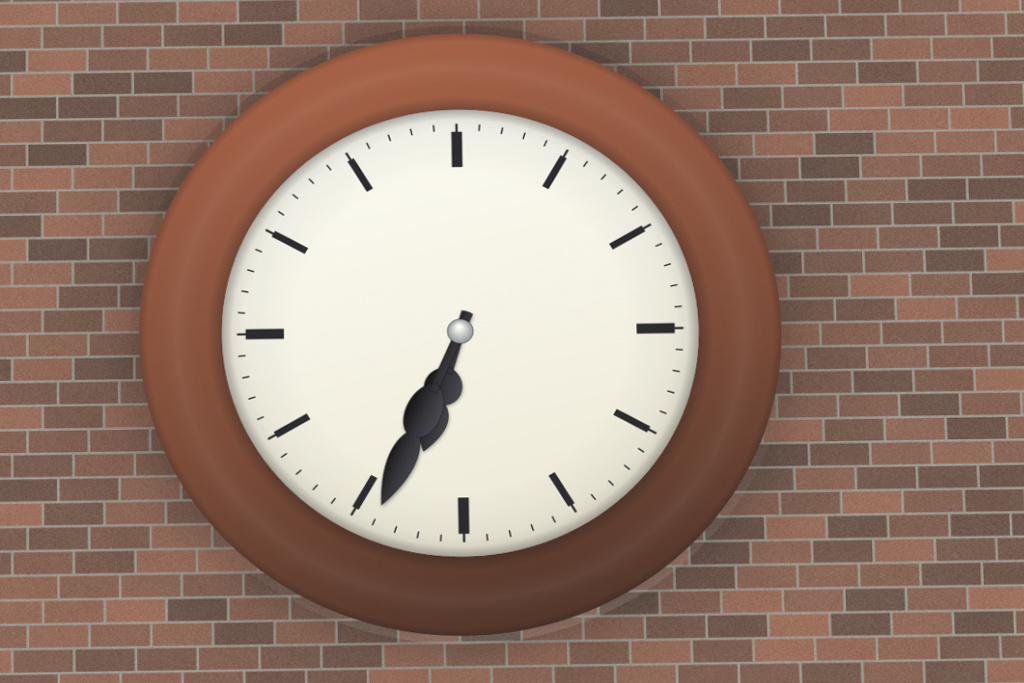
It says 6h34
